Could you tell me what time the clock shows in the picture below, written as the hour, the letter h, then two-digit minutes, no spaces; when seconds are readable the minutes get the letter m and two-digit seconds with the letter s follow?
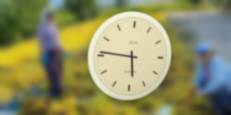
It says 5h46
